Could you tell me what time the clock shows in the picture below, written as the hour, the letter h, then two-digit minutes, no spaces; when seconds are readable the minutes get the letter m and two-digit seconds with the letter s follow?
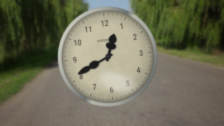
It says 12h41
